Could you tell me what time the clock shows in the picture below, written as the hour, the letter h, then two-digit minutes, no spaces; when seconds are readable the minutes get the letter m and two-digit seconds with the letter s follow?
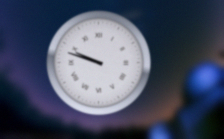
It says 9h48
